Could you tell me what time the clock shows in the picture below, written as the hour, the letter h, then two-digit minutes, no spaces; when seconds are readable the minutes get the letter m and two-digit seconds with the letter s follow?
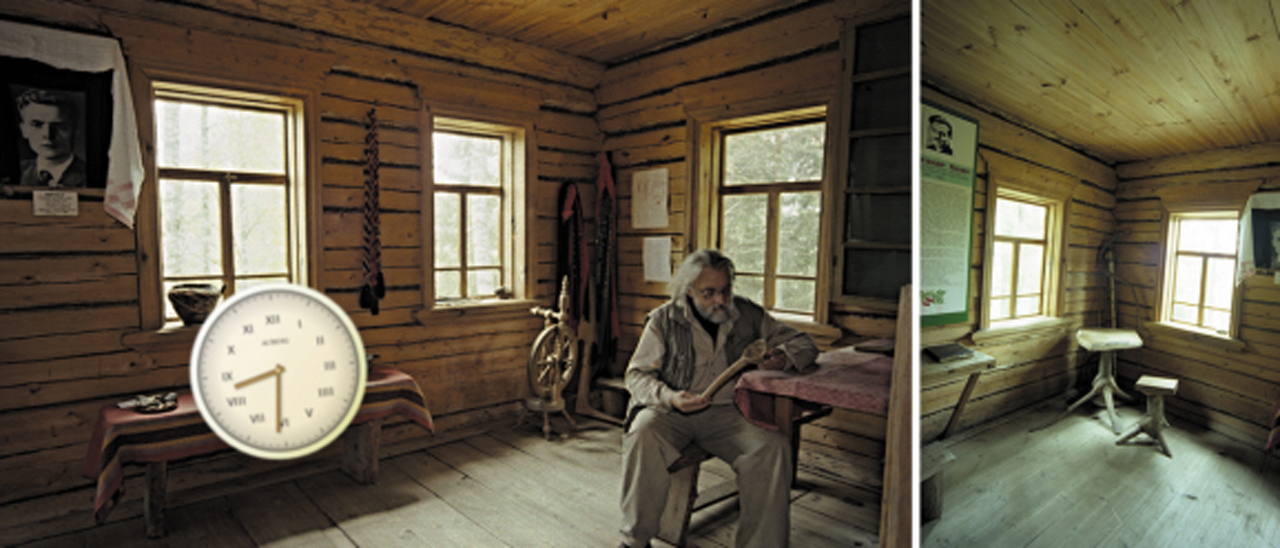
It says 8h31
